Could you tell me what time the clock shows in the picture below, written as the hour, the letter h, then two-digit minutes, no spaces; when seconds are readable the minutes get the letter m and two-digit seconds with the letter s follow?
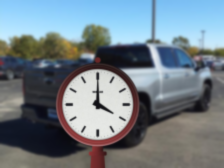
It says 4h00
